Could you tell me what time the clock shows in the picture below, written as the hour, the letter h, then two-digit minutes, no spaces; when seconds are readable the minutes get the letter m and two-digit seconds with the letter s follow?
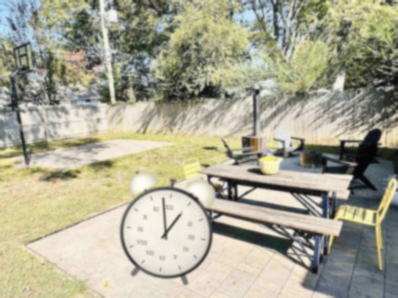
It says 12h58
